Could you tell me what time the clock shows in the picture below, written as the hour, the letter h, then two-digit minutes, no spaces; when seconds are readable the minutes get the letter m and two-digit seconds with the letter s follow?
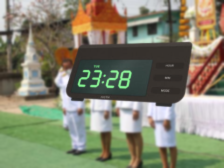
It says 23h28
